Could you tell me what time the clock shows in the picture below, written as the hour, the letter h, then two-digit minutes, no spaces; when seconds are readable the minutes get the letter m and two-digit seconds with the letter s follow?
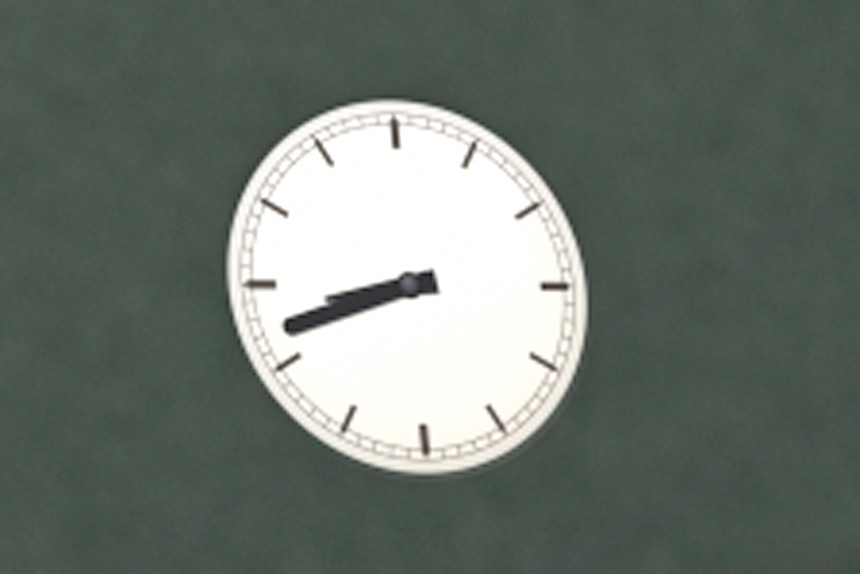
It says 8h42
